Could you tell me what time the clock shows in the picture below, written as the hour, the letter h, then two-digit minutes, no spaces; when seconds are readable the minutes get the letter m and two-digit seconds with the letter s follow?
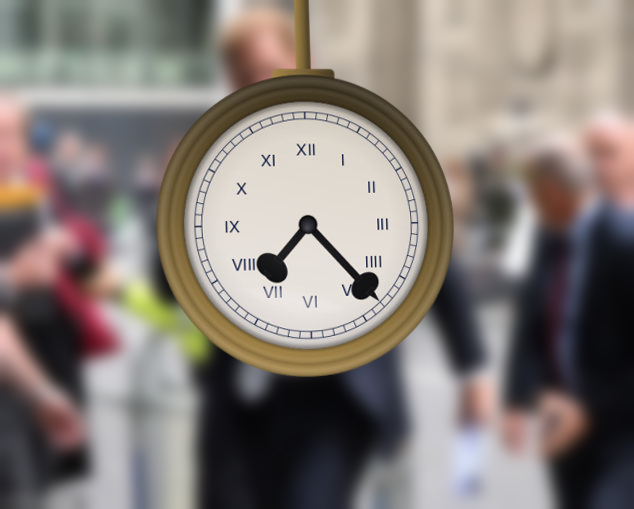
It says 7h23
